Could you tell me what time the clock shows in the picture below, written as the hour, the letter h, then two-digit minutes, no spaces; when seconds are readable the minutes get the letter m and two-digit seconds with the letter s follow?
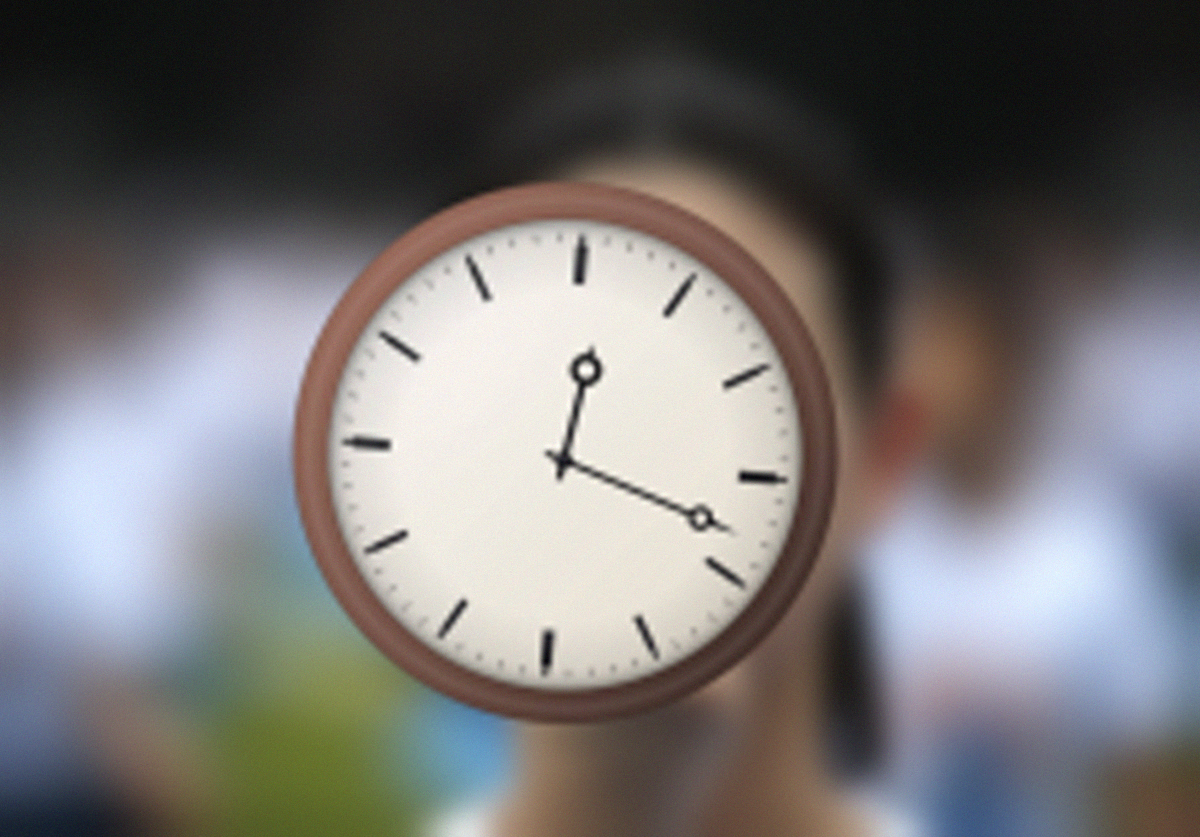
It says 12h18
